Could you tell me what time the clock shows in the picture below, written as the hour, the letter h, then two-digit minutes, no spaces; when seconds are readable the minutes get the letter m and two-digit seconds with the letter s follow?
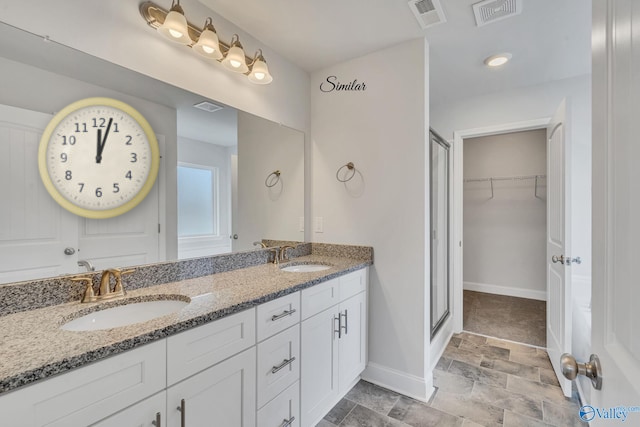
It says 12h03
